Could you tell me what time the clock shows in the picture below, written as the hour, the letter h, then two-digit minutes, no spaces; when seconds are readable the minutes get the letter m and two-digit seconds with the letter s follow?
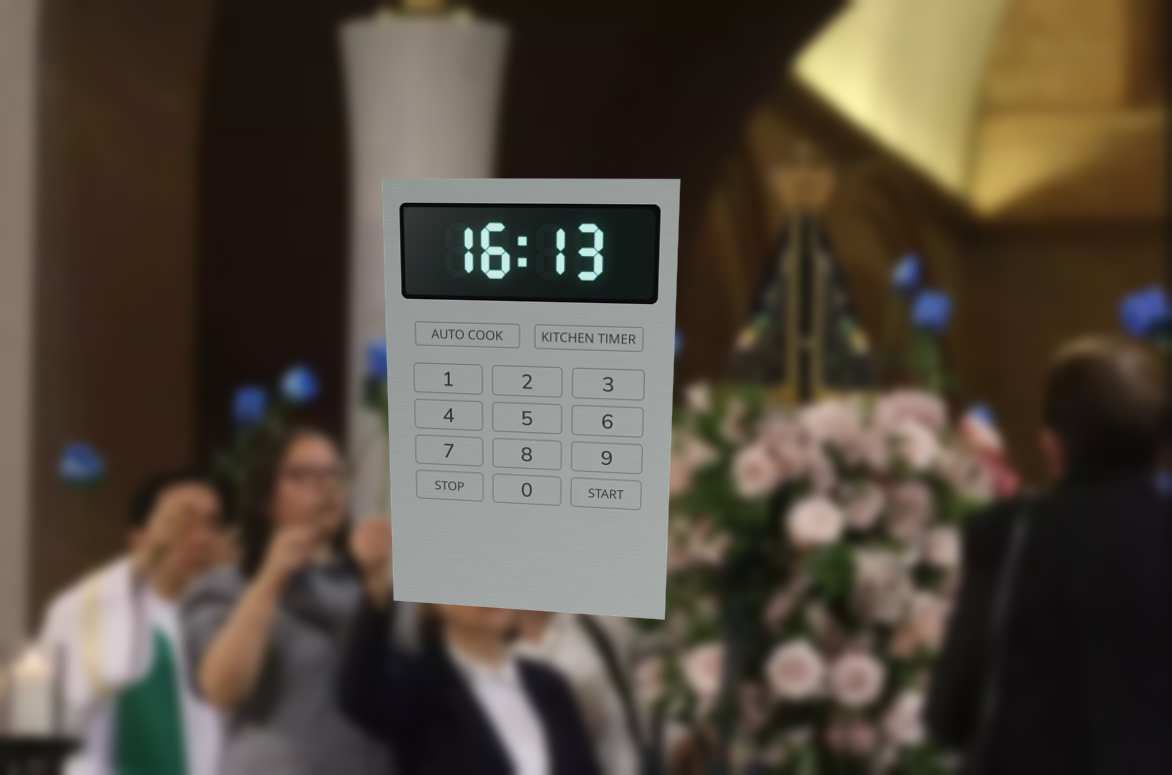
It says 16h13
